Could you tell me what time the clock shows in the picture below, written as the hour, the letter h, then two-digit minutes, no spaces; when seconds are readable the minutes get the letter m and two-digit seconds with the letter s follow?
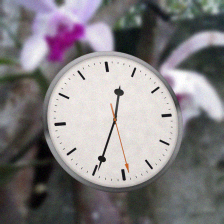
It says 12h34m29s
